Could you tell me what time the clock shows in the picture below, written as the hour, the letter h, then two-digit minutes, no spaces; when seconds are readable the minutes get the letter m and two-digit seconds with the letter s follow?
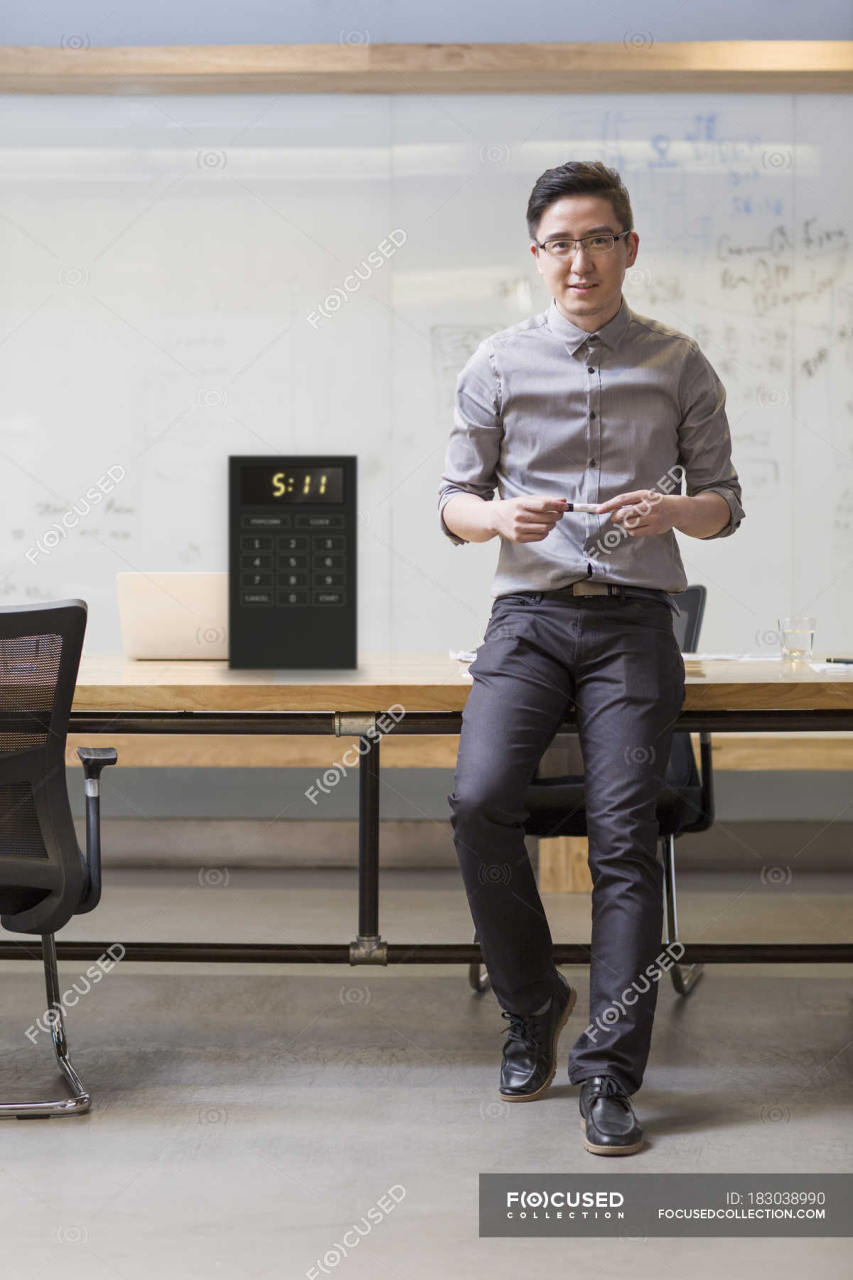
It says 5h11
